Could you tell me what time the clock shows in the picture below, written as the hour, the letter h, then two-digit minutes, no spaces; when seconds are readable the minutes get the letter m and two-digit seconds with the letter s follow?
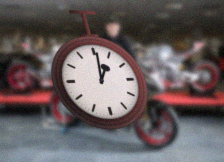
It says 1h01
